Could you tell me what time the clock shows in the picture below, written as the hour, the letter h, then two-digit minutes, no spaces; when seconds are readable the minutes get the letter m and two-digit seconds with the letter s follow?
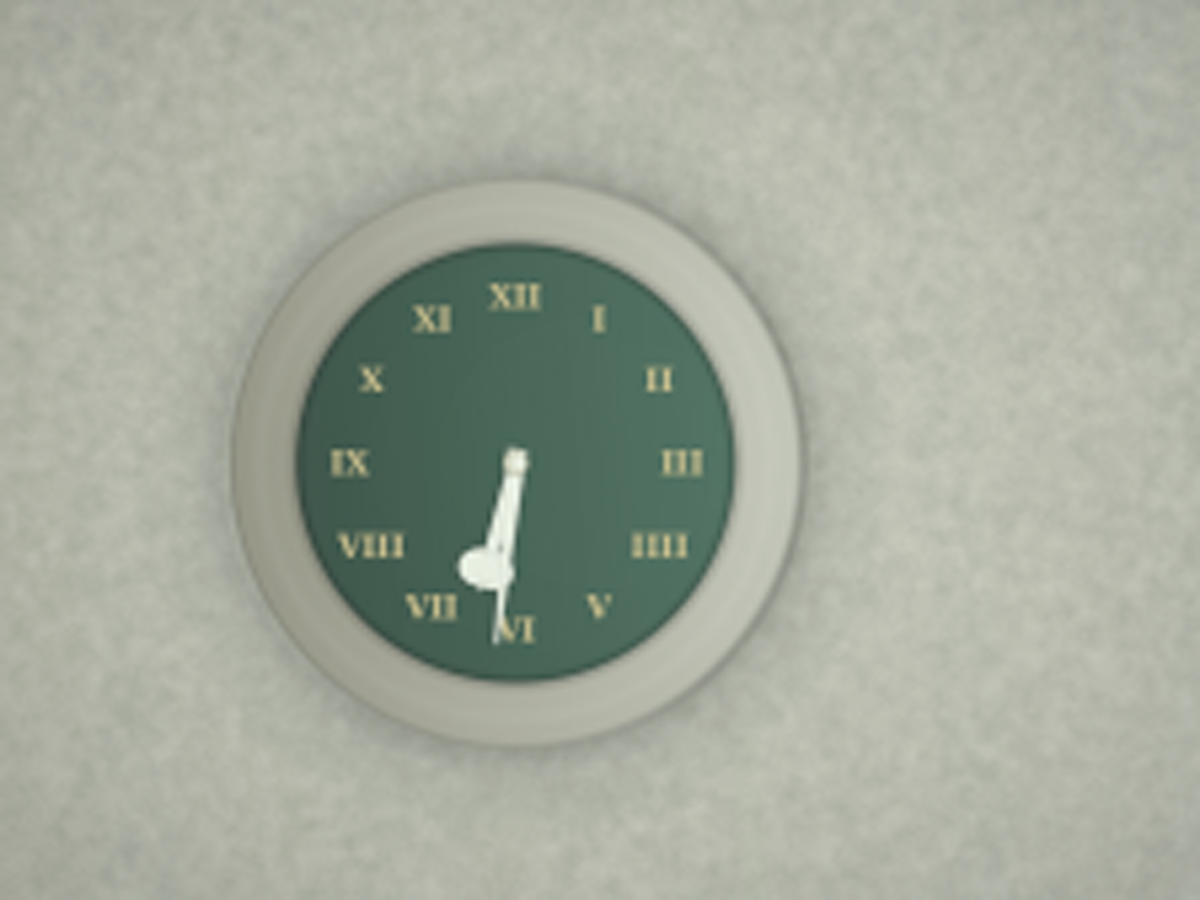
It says 6h31
